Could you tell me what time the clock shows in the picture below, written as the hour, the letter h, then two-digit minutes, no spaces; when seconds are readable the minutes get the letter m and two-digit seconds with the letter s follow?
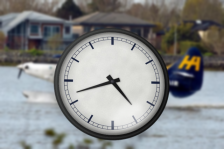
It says 4h42
